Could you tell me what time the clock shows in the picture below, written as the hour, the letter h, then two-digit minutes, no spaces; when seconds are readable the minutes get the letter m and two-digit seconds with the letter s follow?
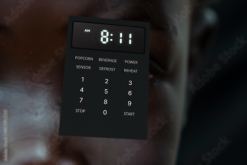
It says 8h11
